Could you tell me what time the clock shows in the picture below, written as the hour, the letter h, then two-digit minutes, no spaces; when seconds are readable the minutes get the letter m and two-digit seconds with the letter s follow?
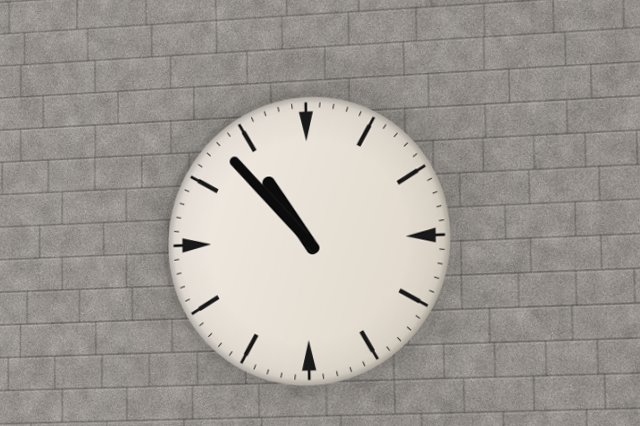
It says 10h53
